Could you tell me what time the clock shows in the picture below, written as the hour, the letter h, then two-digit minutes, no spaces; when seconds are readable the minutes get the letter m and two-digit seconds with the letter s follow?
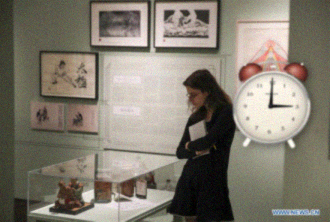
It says 3h00
